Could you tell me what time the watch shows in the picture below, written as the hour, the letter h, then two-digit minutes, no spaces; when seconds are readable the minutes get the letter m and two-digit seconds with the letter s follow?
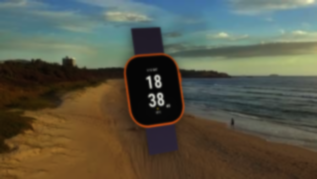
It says 18h38
